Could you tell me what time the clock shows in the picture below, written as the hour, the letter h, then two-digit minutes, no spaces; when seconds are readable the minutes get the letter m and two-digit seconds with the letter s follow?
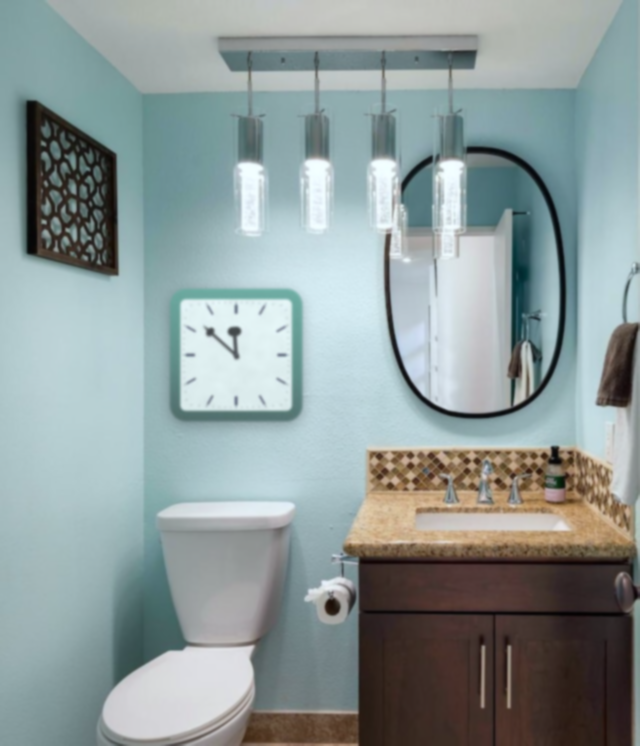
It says 11h52
